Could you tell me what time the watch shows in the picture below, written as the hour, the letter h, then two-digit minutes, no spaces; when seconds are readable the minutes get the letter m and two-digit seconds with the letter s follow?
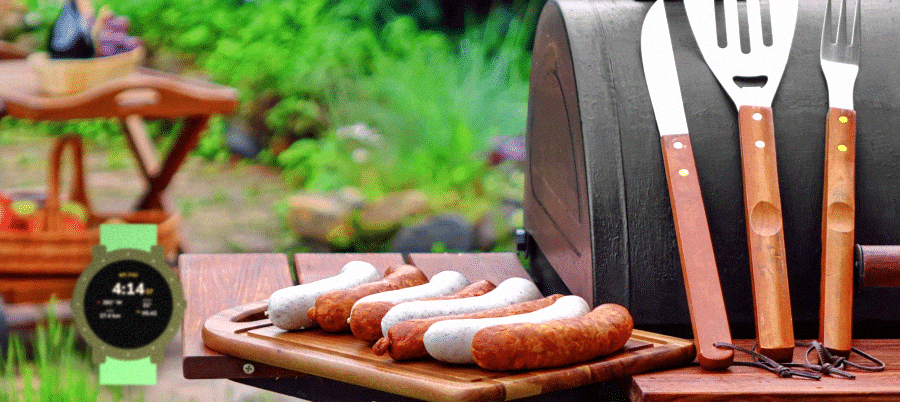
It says 4h14
